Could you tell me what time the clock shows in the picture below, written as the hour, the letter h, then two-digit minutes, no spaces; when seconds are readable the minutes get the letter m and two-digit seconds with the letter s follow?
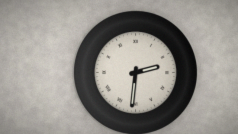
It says 2h31
